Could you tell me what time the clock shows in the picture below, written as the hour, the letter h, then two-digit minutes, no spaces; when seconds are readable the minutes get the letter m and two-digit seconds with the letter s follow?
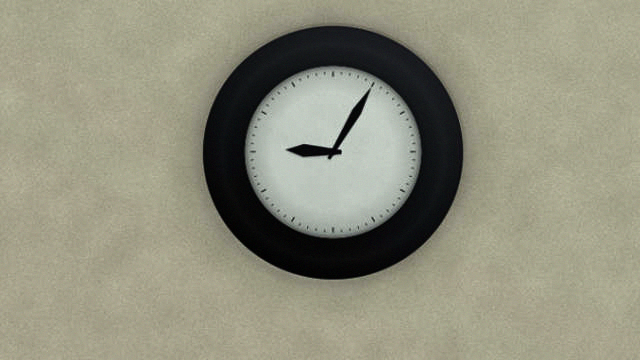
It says 9h05
